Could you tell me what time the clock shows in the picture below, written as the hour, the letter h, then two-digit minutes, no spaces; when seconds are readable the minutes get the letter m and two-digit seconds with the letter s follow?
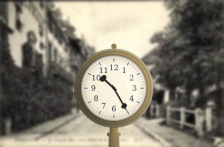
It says 10h25
